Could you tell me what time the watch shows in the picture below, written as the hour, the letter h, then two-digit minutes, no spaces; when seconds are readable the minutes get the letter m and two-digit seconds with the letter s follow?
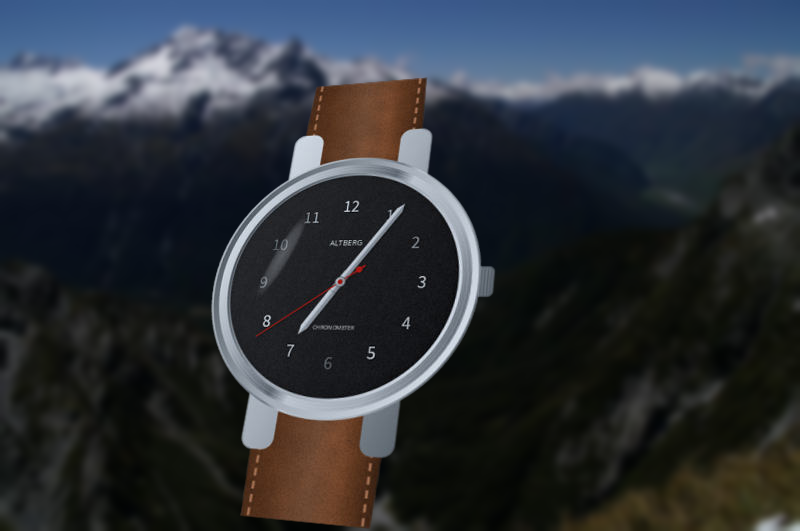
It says 7h05m39s
